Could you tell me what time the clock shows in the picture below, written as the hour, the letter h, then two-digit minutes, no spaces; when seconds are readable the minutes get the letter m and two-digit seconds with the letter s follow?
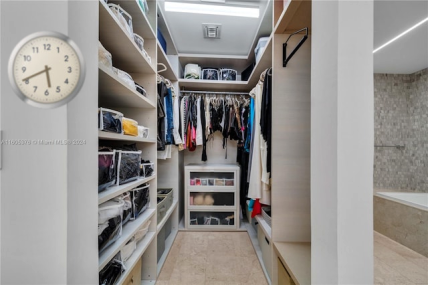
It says 5h41
